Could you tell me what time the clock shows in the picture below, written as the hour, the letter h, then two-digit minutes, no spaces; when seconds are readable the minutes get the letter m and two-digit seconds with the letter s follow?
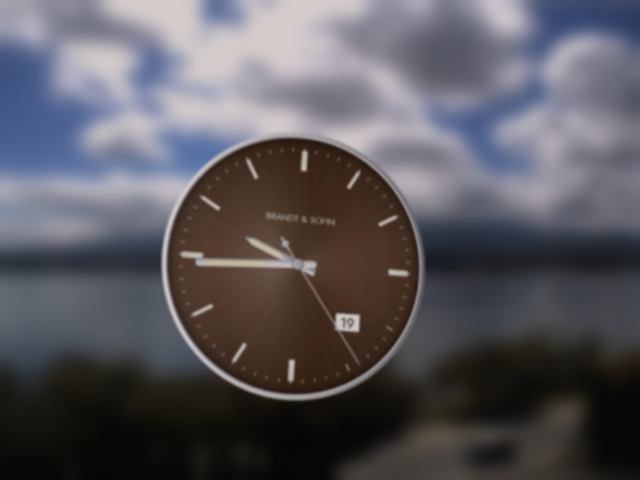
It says 9h44m24s
